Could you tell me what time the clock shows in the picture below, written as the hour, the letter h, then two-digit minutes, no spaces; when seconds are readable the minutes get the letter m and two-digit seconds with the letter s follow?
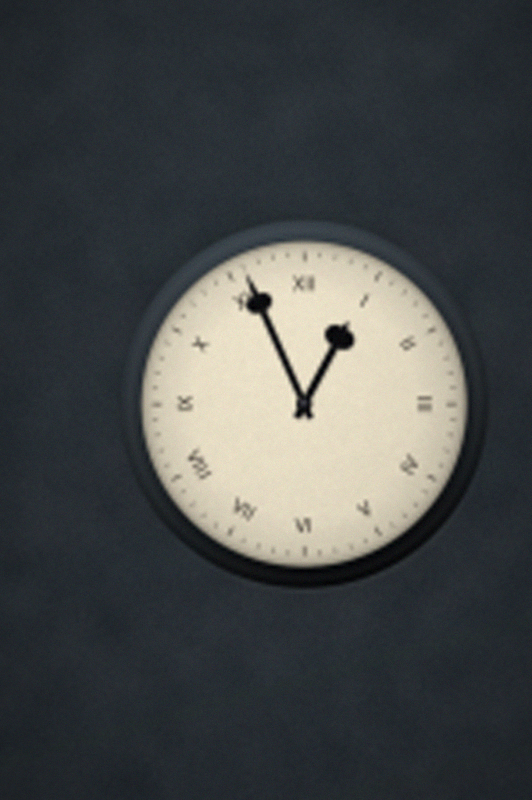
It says 12h56
